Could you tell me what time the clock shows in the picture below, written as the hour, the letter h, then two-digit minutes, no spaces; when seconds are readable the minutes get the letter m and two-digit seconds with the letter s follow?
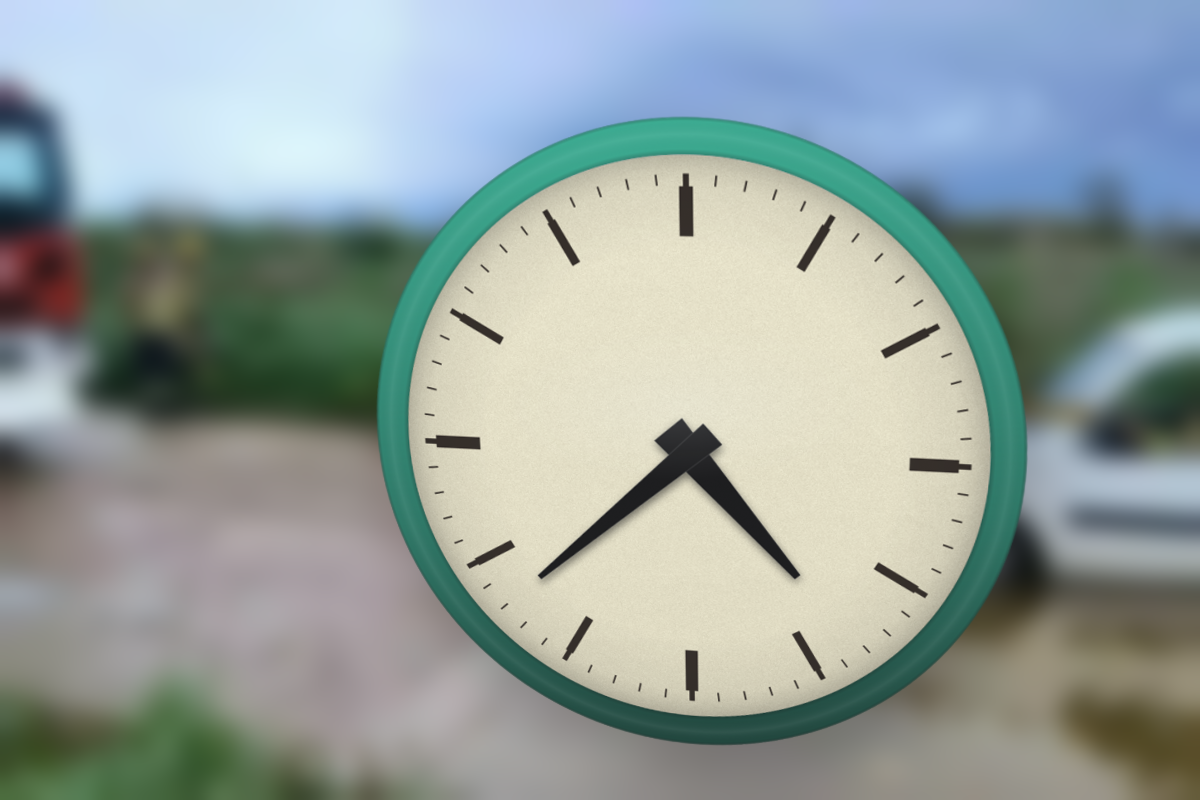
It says 4h38
